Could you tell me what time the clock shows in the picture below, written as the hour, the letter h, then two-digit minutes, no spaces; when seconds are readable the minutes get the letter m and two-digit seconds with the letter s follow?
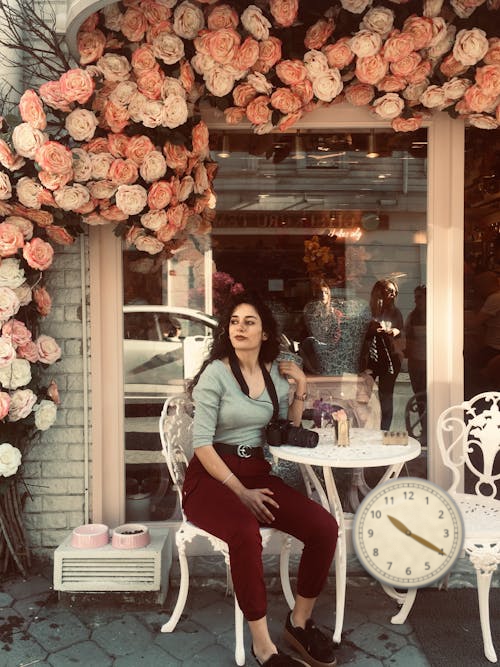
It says 10h20
